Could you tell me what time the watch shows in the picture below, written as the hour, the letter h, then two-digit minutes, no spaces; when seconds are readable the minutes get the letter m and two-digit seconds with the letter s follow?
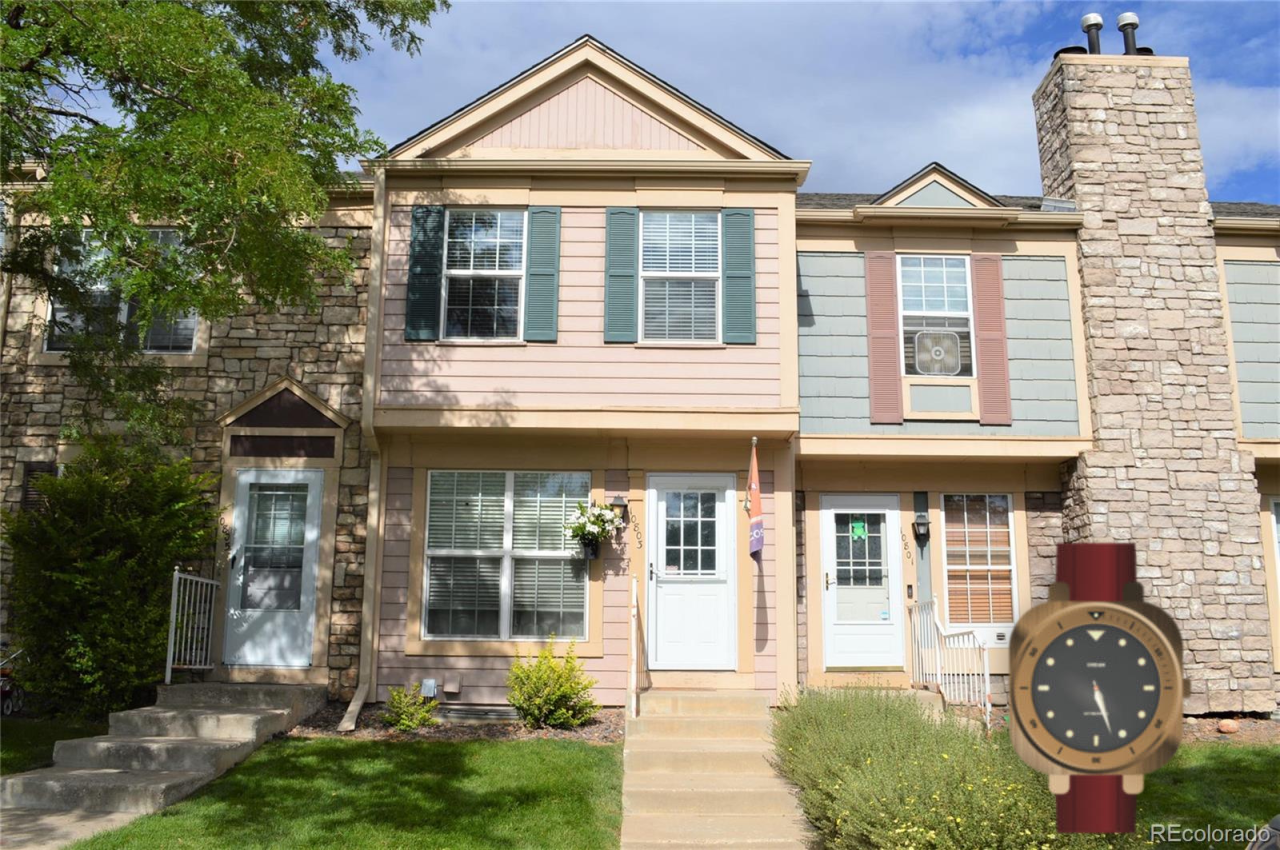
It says 5h27
